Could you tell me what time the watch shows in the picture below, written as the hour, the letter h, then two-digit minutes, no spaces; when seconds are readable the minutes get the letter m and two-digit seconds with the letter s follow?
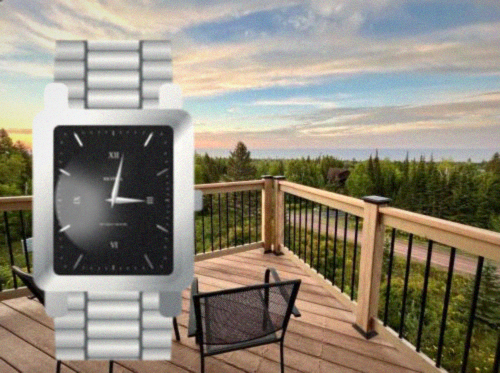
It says 3h02
